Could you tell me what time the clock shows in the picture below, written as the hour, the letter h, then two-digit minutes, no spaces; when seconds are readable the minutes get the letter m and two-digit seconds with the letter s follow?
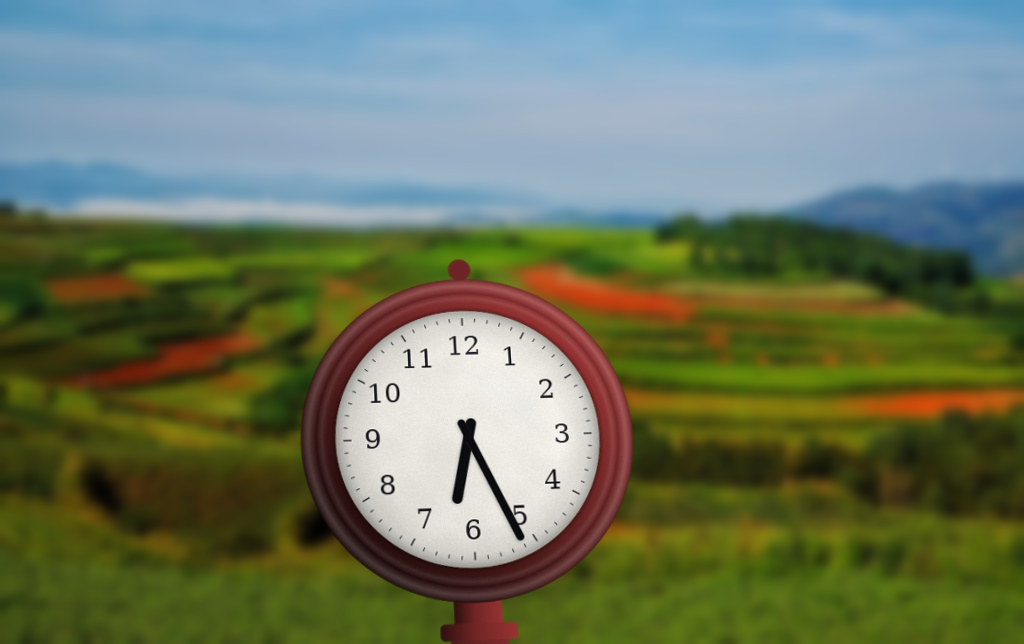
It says 6h26
